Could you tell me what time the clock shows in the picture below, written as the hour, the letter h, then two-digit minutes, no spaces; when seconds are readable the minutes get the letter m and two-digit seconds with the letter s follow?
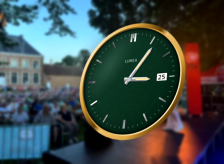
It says 3h06
